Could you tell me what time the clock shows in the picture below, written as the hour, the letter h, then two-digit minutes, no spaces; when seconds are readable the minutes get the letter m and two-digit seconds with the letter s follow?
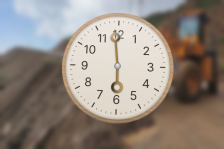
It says 5h59
